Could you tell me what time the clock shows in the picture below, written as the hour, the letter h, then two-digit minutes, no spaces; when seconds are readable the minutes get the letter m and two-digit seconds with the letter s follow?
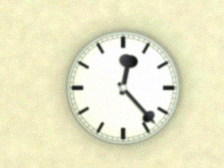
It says 12h23
